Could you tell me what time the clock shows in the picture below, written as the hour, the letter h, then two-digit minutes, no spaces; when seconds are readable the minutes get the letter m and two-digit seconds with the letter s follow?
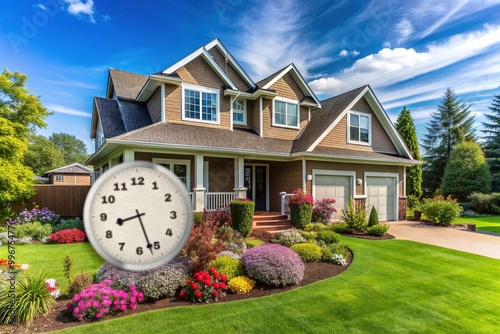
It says 8h27
